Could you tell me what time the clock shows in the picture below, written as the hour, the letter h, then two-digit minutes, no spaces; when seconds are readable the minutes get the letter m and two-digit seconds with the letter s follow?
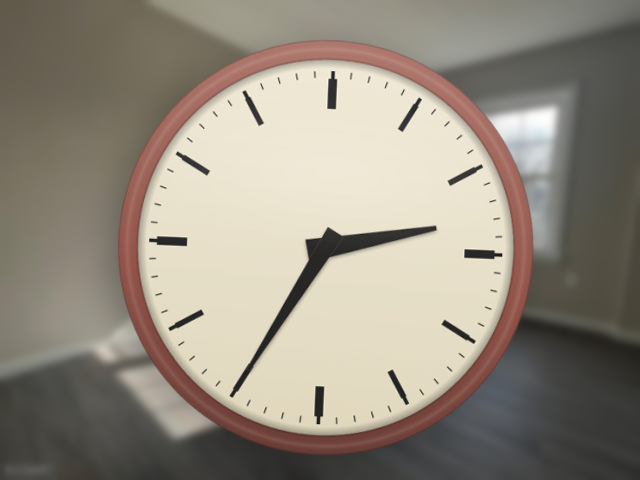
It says 2h35
